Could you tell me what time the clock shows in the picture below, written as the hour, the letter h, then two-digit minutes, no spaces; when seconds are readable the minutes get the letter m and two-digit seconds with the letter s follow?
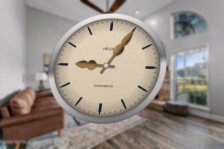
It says 9h05
